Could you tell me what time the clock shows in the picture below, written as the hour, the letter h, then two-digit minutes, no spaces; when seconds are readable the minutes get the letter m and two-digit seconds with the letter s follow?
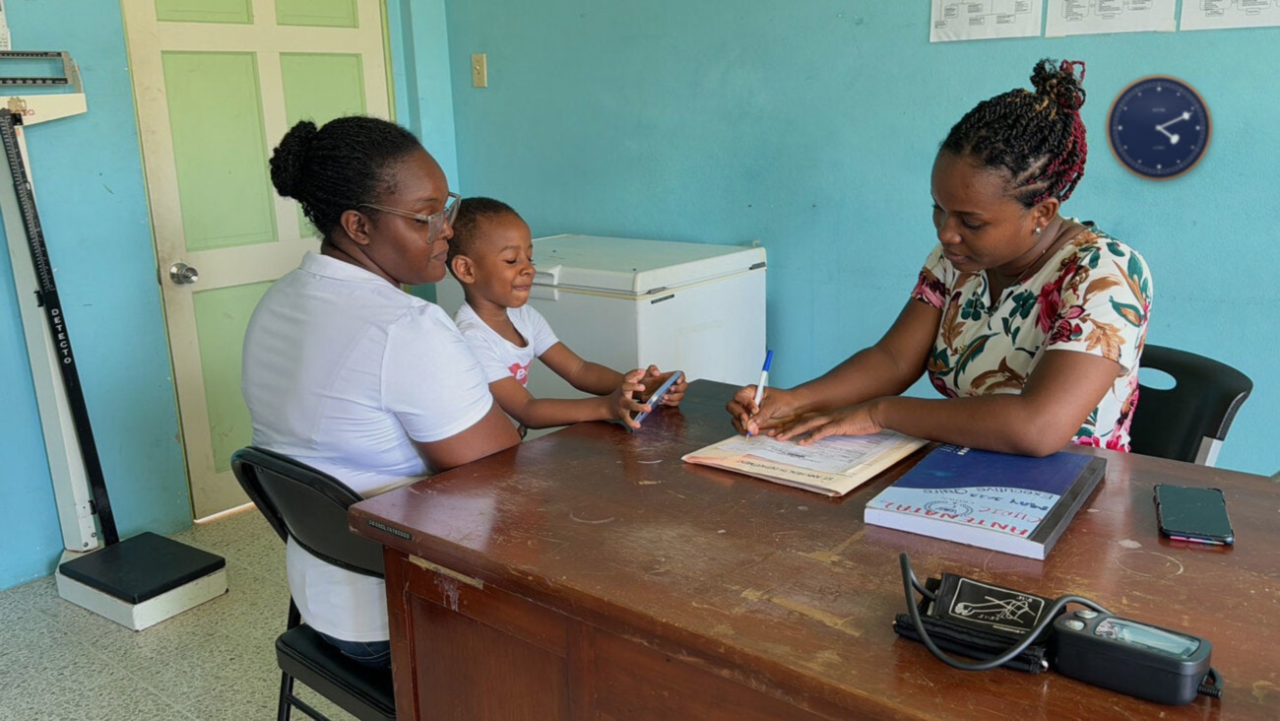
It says 4h11
